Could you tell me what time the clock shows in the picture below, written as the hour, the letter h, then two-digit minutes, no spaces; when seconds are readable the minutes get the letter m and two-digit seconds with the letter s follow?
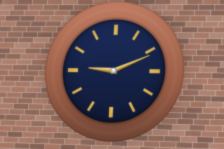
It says 9h11
